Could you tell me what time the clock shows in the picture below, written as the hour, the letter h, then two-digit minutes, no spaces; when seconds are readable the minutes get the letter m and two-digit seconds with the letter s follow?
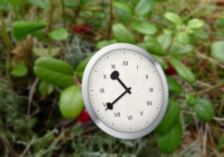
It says 10h39
